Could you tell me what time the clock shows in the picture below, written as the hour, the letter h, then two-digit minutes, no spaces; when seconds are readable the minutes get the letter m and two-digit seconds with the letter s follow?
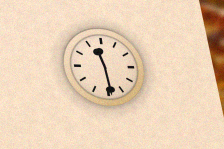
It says 11h29
